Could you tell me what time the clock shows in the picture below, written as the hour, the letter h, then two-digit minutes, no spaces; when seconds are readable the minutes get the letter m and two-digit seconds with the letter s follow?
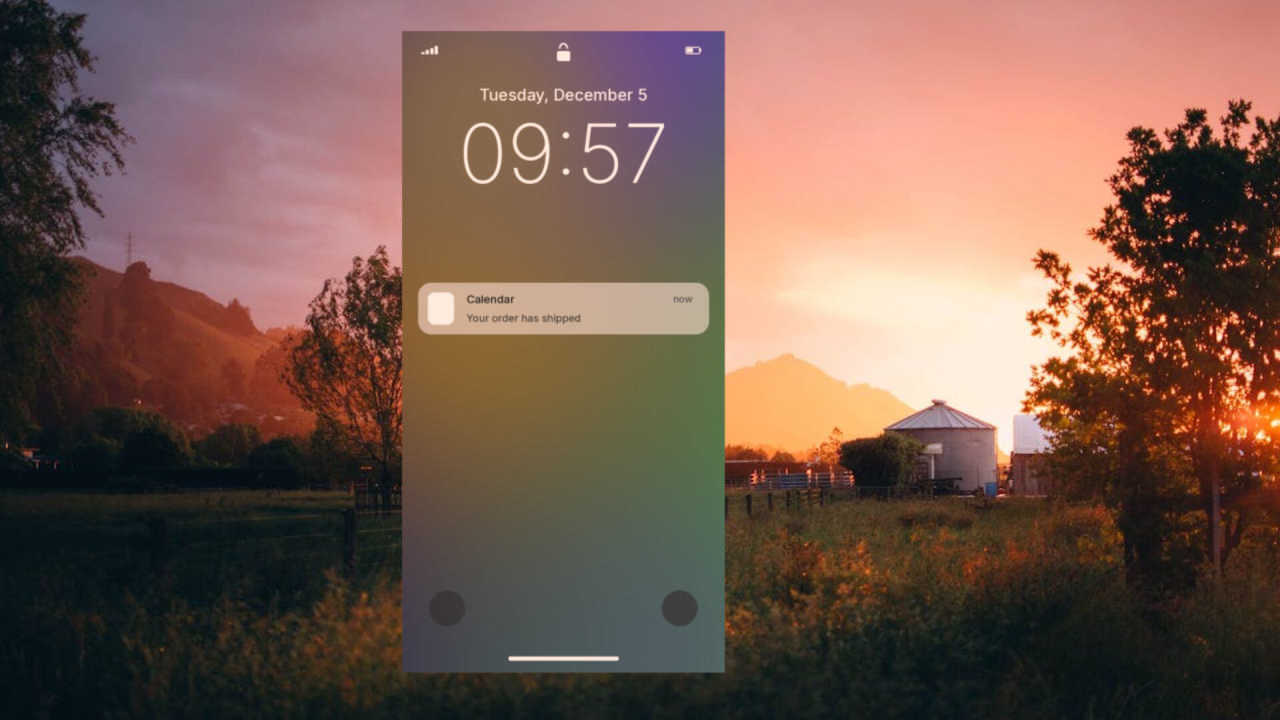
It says 9h57
